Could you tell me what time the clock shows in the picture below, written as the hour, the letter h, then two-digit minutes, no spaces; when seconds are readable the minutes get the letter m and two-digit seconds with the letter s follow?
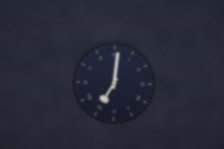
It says 7h01
